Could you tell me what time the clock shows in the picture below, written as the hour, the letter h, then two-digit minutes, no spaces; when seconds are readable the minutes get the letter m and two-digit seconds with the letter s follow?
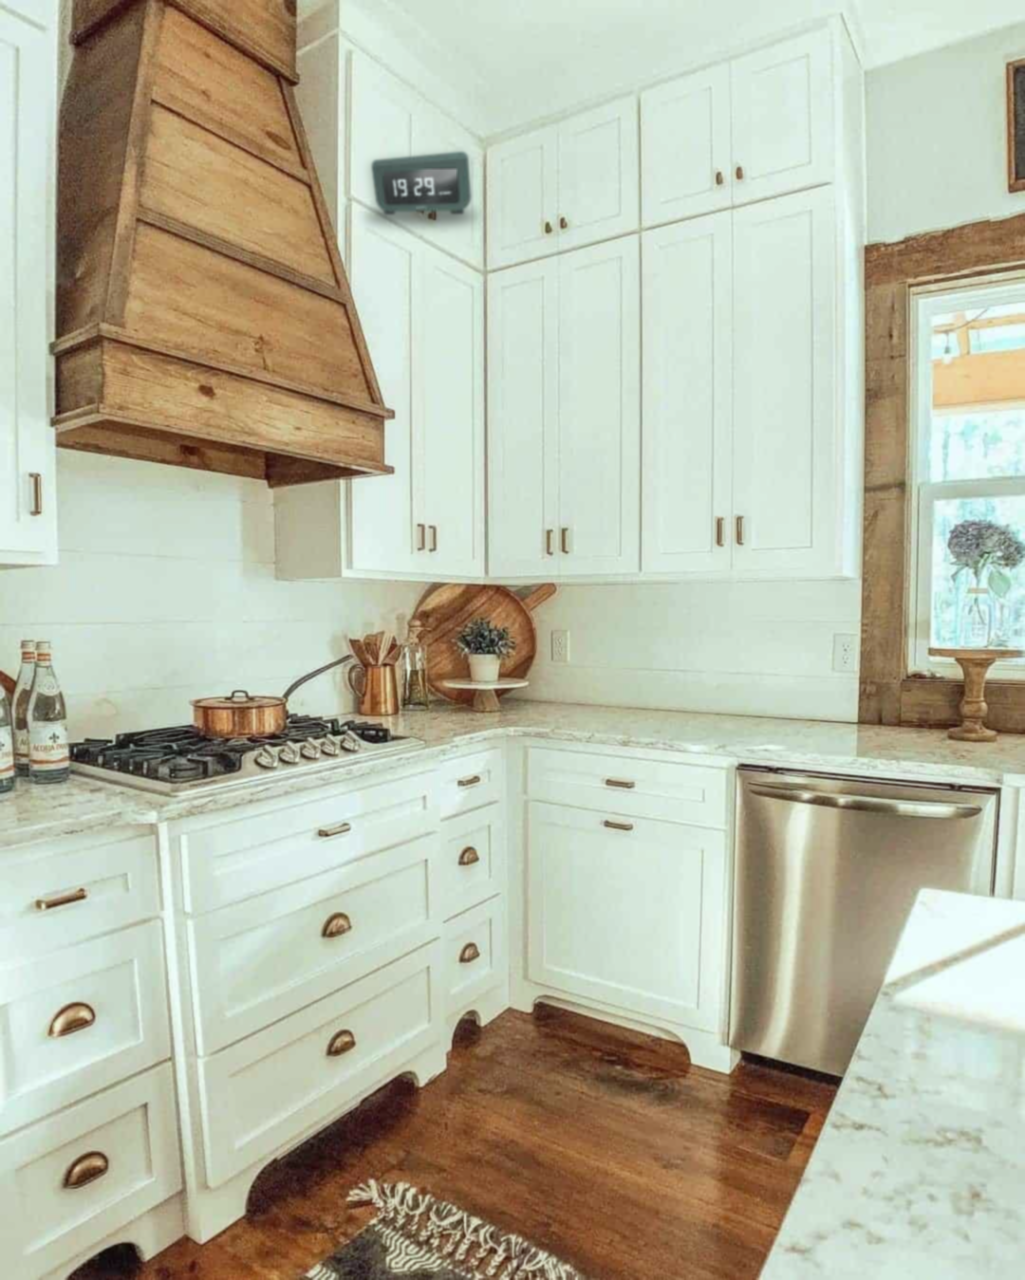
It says 19h29
